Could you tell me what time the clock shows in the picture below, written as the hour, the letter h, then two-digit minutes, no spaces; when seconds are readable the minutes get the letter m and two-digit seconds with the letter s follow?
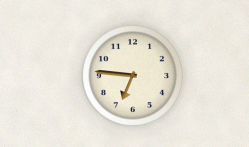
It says 6h46
